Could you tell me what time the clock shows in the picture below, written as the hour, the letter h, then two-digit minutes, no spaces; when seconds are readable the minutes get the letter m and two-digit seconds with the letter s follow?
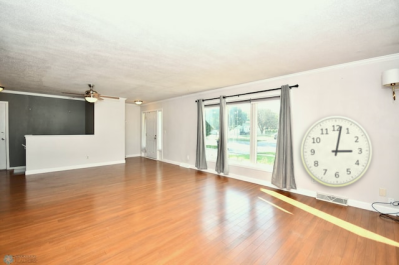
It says 3h02
